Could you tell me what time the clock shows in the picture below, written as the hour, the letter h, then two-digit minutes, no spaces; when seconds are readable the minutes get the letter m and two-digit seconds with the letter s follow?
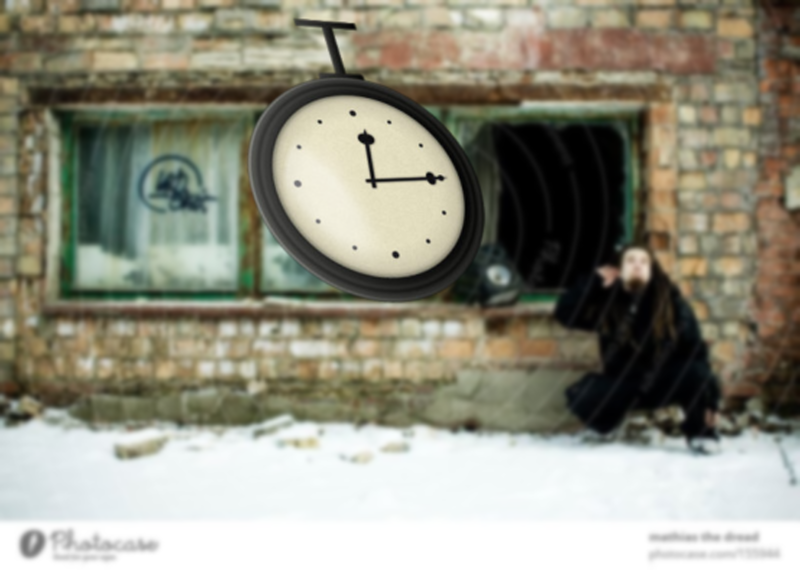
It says 12h15
